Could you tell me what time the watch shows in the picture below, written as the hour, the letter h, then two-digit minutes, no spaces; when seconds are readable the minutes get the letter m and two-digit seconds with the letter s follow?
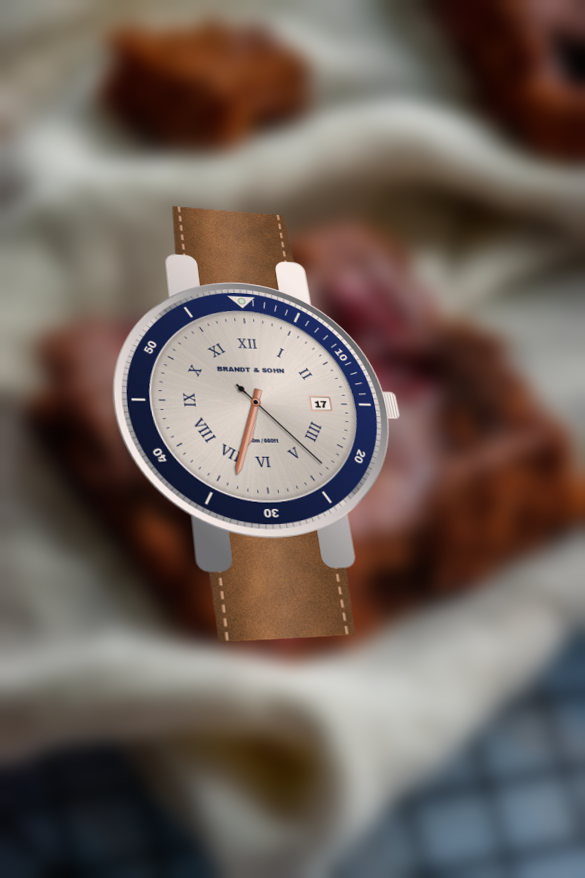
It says 6h33m23s
